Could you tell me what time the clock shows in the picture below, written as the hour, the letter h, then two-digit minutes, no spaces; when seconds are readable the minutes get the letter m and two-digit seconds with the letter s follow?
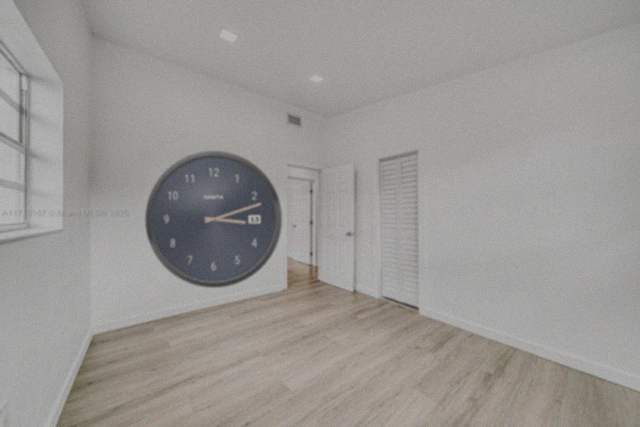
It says 3h12
